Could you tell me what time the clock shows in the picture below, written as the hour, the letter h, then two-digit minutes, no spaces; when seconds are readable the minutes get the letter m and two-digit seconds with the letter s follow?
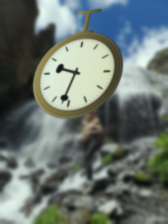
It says 9h32
